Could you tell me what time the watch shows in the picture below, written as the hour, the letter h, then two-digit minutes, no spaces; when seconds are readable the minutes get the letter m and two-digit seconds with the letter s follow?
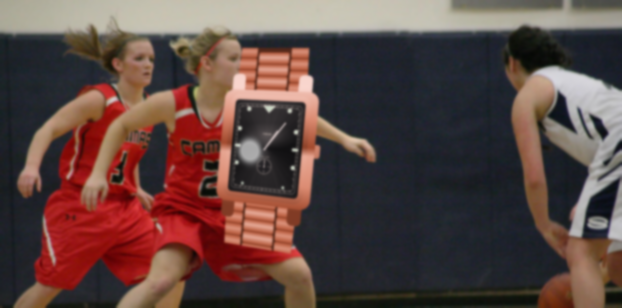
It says 1h06
